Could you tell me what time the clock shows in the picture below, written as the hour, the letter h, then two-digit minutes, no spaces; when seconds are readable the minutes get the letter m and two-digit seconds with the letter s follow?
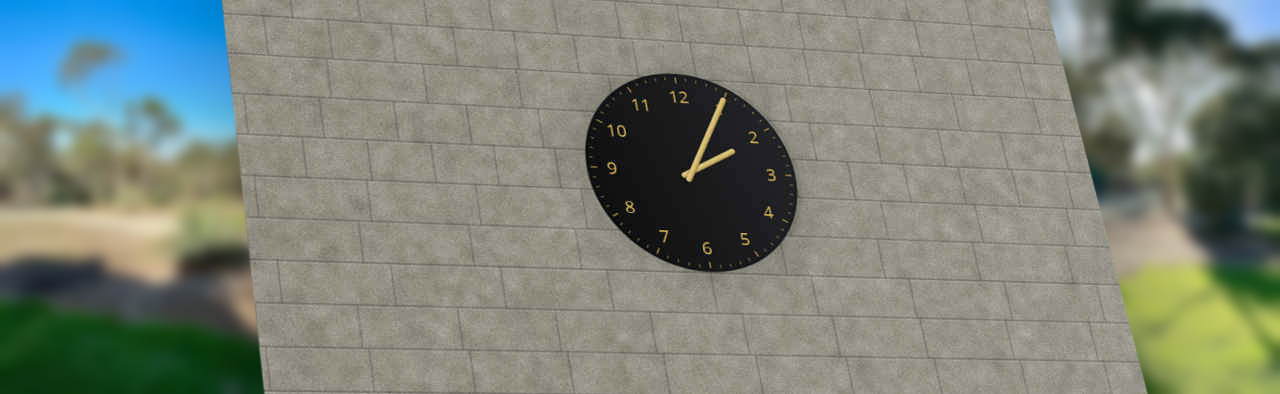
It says 2h05
